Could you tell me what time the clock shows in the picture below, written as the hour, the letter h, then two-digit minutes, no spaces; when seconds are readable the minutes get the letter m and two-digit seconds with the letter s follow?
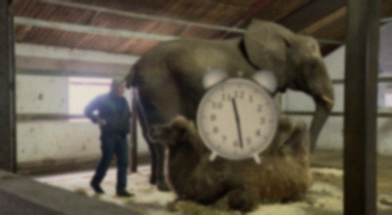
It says 11h28
